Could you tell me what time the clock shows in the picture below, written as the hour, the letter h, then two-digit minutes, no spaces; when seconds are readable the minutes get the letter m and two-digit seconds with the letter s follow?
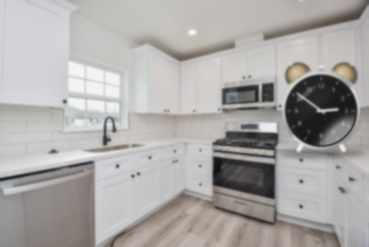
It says 2h51
